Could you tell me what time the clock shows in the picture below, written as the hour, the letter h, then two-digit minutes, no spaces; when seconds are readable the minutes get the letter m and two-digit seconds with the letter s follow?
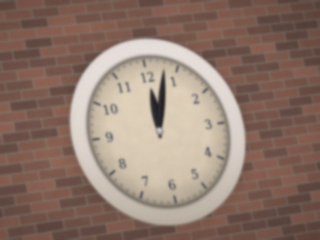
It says 12h03
